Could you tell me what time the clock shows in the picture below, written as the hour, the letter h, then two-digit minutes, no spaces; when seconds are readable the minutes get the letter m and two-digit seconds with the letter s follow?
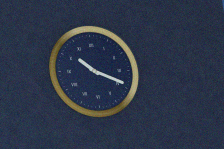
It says 10h19
